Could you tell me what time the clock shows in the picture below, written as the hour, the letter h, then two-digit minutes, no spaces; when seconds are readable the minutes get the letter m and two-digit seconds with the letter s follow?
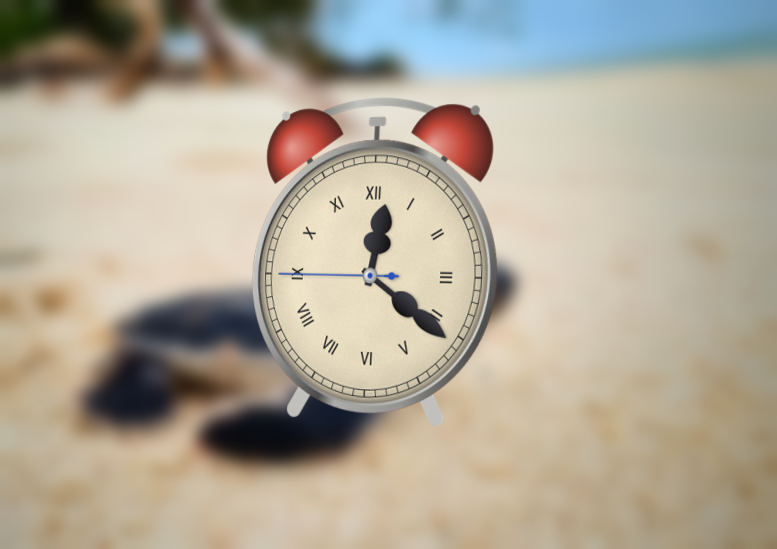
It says 12h20m45s
